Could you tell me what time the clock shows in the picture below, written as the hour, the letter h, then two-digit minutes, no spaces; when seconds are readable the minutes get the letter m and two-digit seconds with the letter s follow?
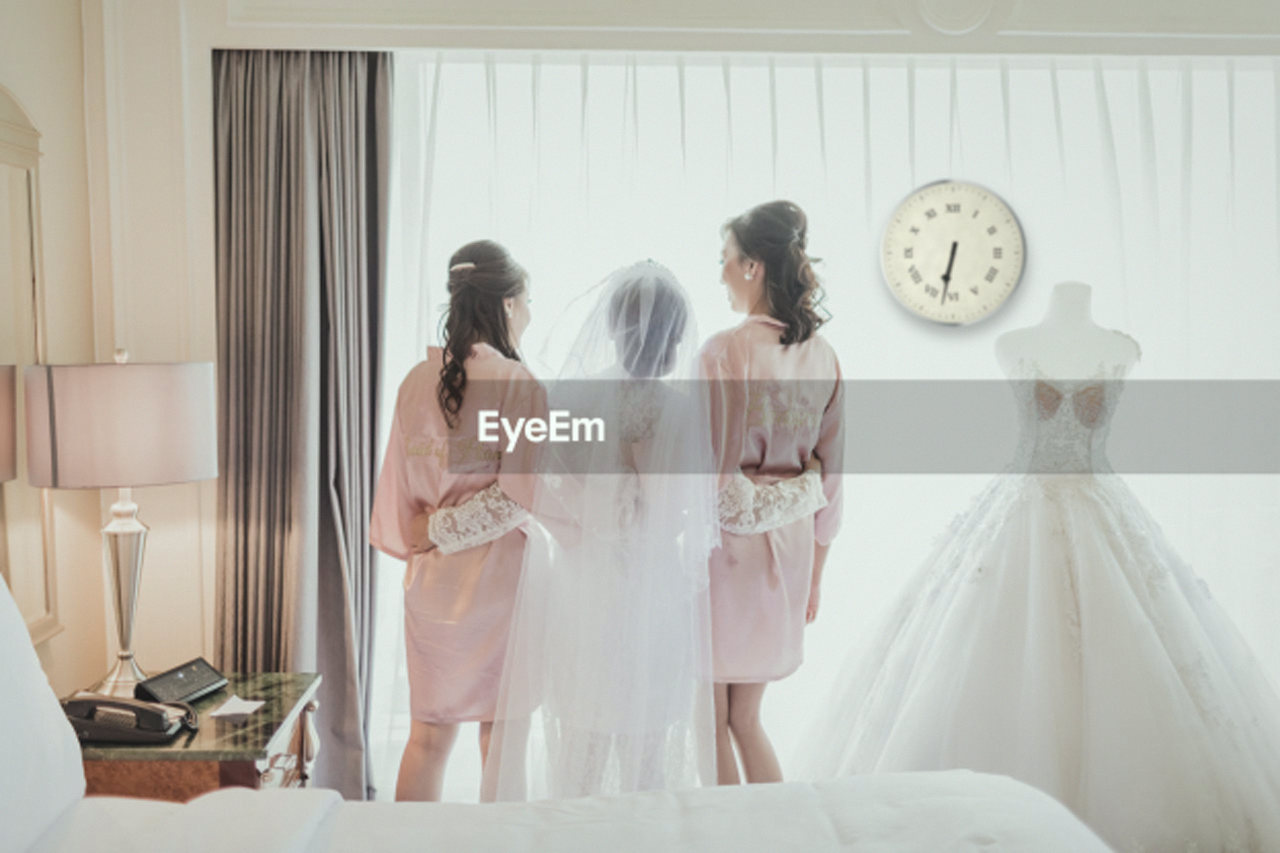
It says 6h32
